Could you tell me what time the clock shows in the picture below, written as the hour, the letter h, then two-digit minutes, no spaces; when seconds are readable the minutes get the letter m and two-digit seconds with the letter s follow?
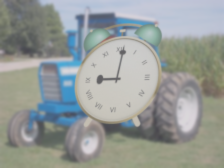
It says 9h01
